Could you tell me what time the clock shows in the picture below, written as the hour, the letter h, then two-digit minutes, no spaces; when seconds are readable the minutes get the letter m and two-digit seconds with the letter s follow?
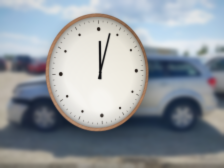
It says 12h03
